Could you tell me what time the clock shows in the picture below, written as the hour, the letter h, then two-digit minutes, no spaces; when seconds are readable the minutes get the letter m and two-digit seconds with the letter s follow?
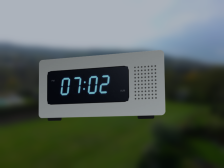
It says 7h02
